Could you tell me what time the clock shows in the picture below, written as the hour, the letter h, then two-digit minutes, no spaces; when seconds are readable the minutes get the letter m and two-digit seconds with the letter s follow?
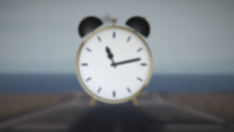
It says 11h13
